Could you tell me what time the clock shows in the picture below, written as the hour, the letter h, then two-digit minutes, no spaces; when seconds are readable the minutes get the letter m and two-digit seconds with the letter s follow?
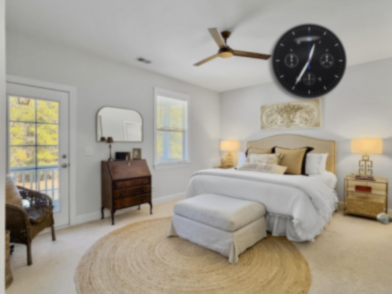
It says 12h35
